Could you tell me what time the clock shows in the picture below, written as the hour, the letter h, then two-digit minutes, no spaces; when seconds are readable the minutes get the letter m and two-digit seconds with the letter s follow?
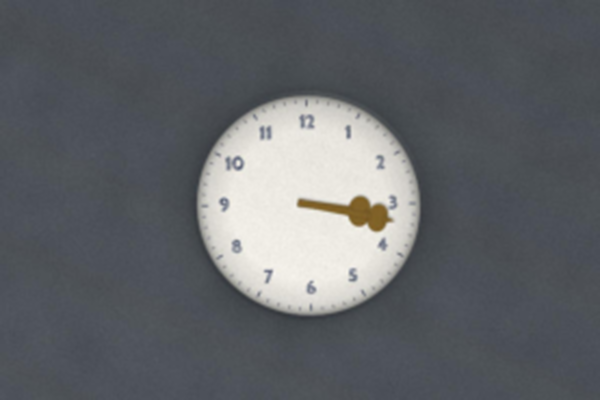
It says 3h17
